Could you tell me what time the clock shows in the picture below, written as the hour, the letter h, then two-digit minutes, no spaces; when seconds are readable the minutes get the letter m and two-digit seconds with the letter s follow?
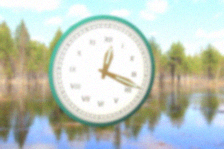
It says 12h18
